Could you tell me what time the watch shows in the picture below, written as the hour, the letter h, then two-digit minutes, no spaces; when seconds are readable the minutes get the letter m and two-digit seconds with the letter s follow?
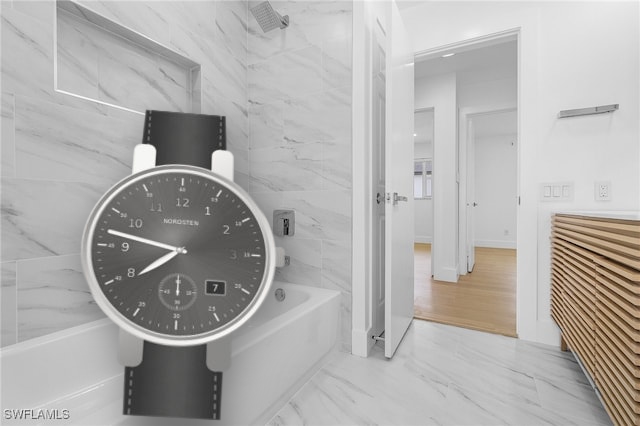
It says 7h47
